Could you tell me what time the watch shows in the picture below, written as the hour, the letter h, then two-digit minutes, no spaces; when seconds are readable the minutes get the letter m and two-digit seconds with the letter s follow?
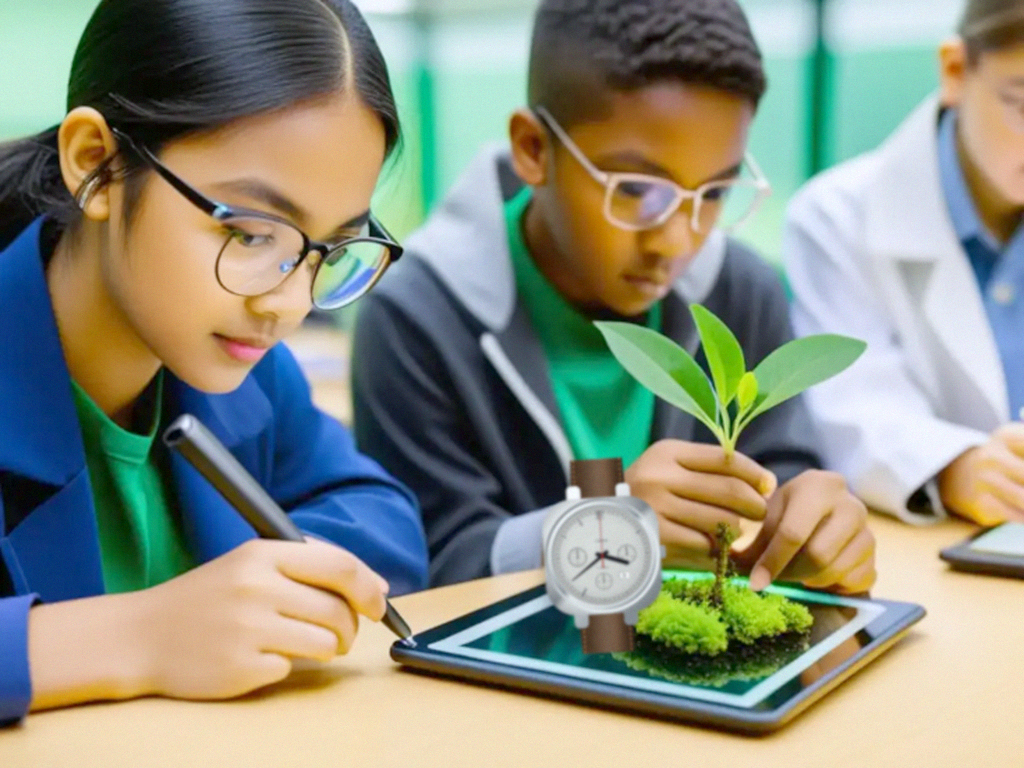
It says 3h39
